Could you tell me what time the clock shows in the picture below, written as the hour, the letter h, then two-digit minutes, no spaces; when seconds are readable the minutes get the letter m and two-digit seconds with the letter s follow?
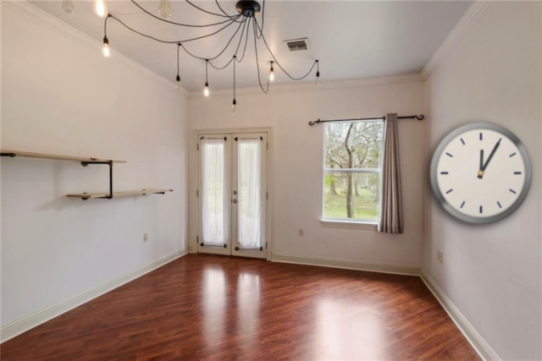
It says 12h05
